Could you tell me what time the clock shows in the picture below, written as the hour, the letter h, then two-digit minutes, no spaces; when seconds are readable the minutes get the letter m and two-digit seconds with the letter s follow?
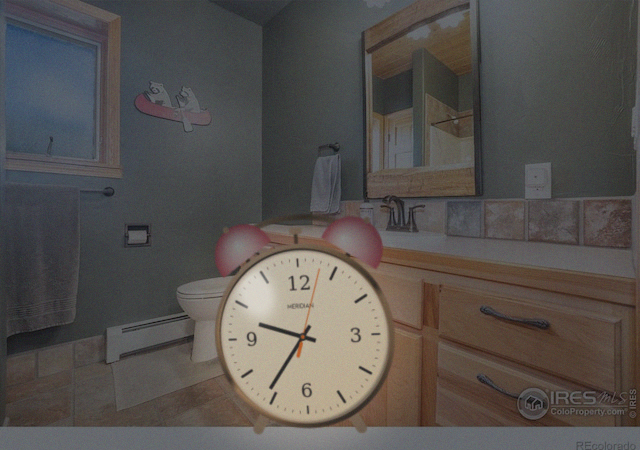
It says 9h36m03s
